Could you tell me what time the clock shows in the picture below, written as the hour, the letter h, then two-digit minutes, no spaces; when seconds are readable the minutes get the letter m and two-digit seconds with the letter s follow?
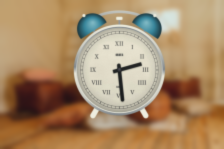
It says 2h29
